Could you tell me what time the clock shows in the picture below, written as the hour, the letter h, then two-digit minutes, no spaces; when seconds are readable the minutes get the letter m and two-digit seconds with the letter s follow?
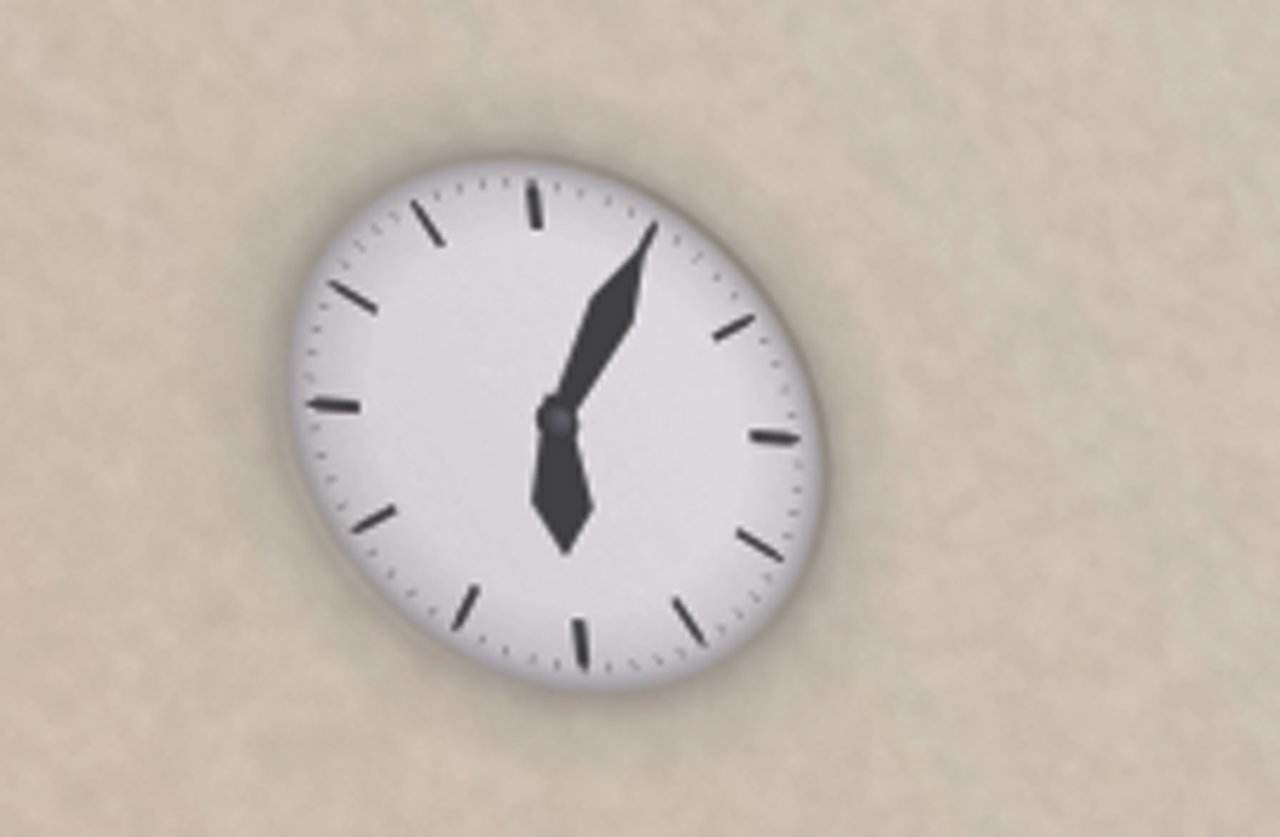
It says 6h05
